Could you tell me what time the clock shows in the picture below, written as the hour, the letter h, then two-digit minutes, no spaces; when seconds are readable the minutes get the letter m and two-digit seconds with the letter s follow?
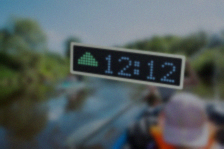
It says 12h12
